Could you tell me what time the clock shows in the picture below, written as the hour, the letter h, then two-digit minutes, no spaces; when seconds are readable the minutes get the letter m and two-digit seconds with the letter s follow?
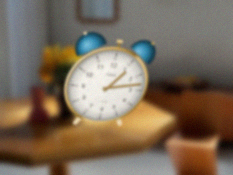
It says 1h13
